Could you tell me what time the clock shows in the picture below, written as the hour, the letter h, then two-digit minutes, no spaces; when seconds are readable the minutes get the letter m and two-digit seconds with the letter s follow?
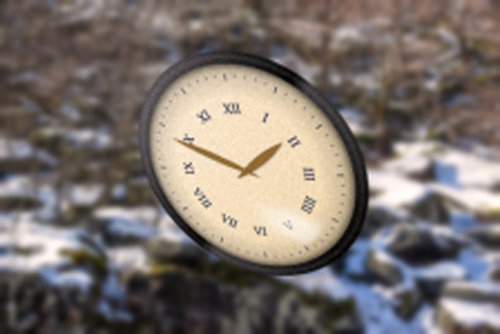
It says 1h49
